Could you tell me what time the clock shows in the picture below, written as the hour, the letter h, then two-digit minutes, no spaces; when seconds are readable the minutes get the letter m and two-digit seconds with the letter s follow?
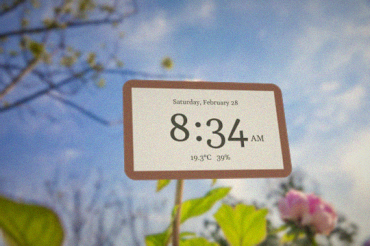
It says 8h34
